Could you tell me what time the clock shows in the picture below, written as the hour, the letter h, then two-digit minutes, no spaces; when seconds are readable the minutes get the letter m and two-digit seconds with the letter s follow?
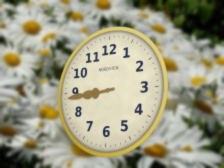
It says 8h44
